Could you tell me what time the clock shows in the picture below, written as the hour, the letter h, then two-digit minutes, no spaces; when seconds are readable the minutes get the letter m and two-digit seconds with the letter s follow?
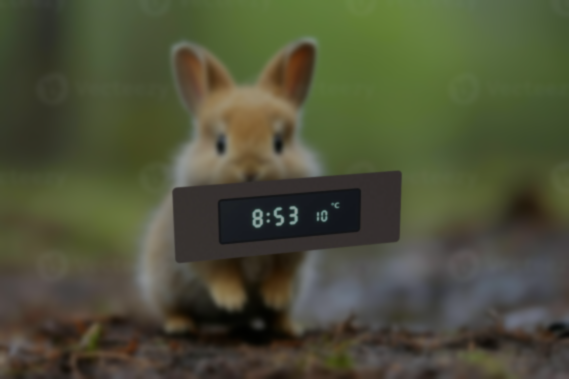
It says 8h53
